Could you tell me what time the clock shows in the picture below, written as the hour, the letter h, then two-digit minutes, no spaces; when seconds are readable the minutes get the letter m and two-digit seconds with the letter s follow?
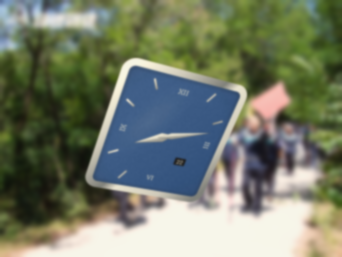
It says 8h12
